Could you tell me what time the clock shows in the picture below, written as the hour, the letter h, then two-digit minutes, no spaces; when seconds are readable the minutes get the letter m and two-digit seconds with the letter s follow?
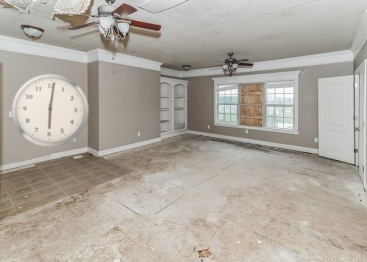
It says 6h01
